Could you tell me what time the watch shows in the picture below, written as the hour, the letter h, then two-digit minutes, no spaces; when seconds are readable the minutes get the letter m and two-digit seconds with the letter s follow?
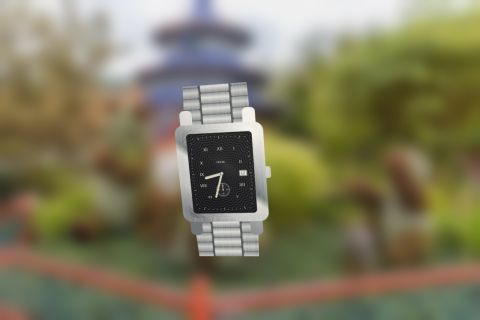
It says 8h33
